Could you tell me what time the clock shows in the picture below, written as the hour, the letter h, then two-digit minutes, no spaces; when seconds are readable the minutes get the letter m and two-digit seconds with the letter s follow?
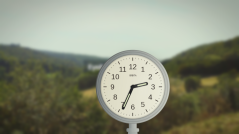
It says 2h34
